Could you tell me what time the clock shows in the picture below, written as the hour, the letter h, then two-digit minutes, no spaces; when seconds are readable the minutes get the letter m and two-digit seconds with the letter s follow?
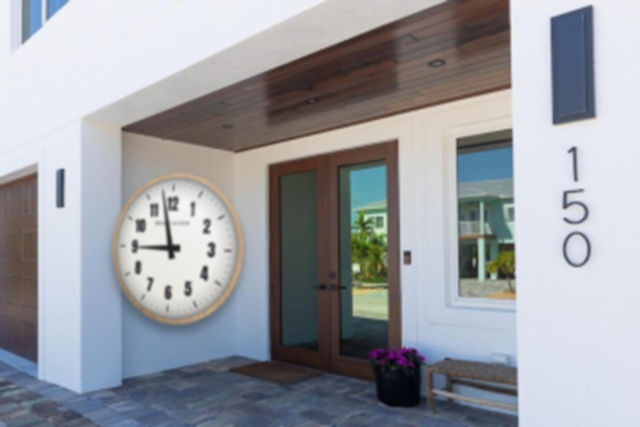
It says 8h58
